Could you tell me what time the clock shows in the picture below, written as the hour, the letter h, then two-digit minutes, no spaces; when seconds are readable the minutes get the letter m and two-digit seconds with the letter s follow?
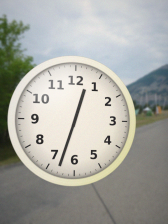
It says 12h33
